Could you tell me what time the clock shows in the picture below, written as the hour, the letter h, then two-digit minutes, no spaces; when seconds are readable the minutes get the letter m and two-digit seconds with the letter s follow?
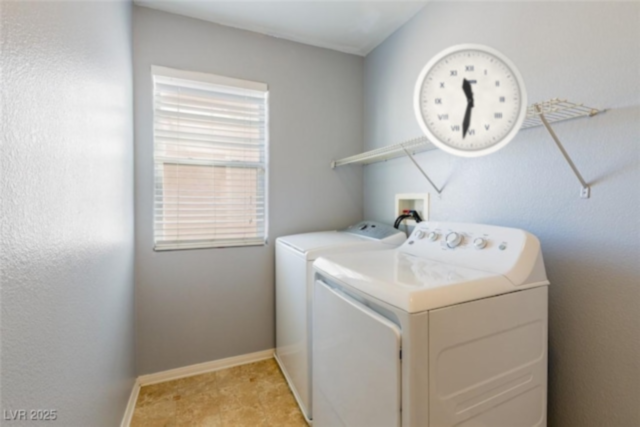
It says 11h32
